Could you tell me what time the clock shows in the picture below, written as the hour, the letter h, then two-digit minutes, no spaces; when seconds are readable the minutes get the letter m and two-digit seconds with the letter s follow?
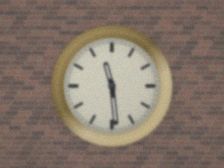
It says 11h29
